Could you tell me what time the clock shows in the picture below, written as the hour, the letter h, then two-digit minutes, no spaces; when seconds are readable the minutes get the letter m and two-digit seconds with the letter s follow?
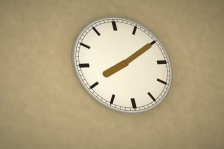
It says 8h10
